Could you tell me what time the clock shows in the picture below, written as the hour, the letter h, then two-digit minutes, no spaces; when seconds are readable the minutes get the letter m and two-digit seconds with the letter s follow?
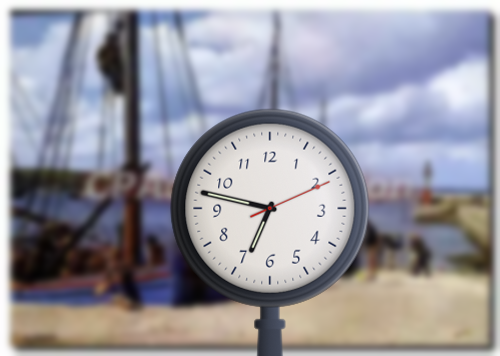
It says 6h47m11s
